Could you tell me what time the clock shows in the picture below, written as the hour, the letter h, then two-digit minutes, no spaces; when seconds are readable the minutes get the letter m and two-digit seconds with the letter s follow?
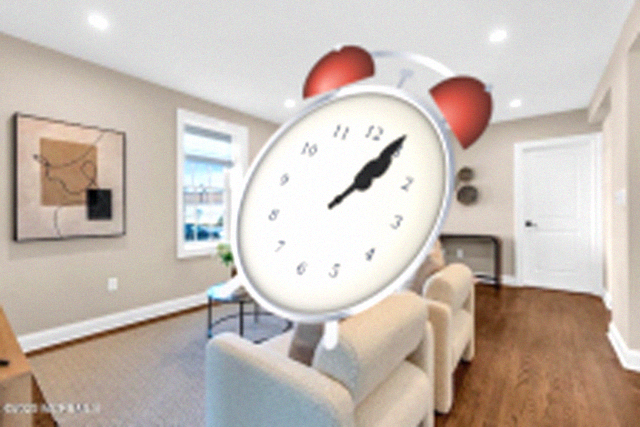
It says 1h04
